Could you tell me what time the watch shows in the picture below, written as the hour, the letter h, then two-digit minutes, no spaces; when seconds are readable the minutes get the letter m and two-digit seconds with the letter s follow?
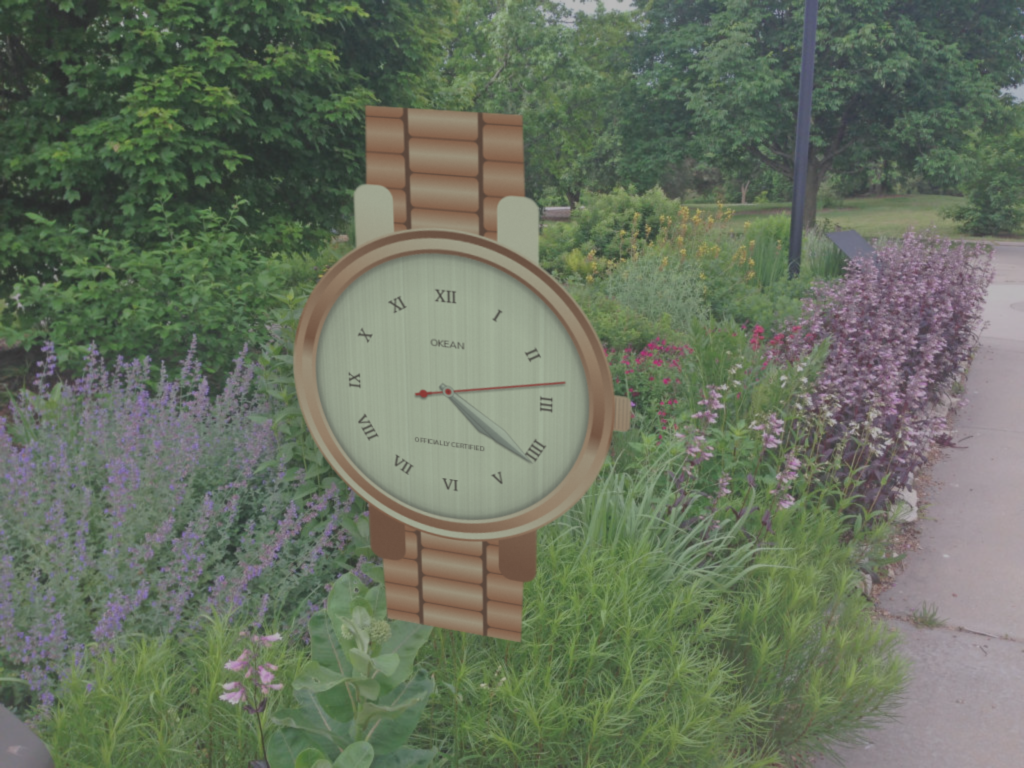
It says 4h21m13s
